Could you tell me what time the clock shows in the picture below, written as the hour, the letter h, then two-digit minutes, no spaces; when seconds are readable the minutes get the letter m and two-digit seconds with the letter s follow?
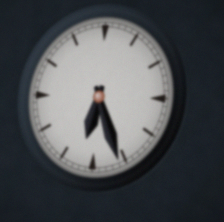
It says 6h26
